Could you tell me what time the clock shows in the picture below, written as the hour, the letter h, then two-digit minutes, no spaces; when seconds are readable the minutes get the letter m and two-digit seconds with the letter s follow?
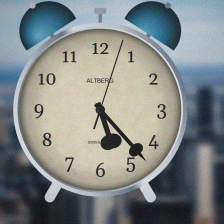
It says 5h23m03s
